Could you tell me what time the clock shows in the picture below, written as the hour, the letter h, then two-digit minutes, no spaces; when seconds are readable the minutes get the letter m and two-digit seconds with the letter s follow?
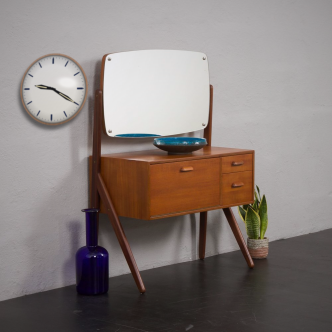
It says 9h20
